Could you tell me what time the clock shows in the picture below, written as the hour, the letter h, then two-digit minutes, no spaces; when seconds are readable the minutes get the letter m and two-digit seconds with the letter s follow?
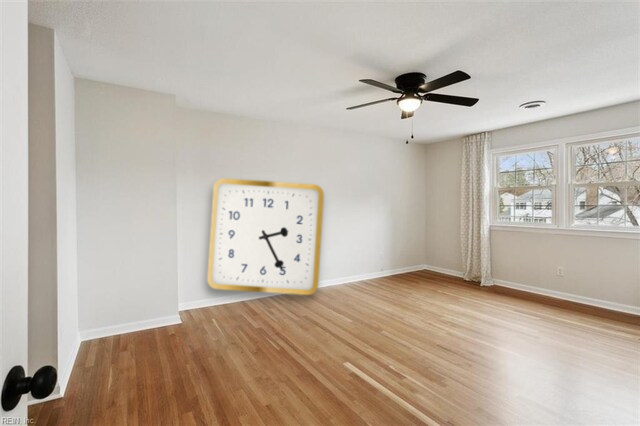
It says 2h25
